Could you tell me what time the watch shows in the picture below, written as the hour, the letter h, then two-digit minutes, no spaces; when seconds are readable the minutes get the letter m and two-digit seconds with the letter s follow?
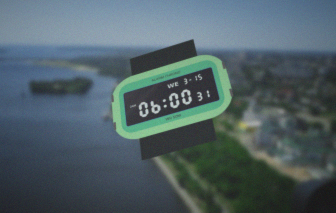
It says 6h00m31s
